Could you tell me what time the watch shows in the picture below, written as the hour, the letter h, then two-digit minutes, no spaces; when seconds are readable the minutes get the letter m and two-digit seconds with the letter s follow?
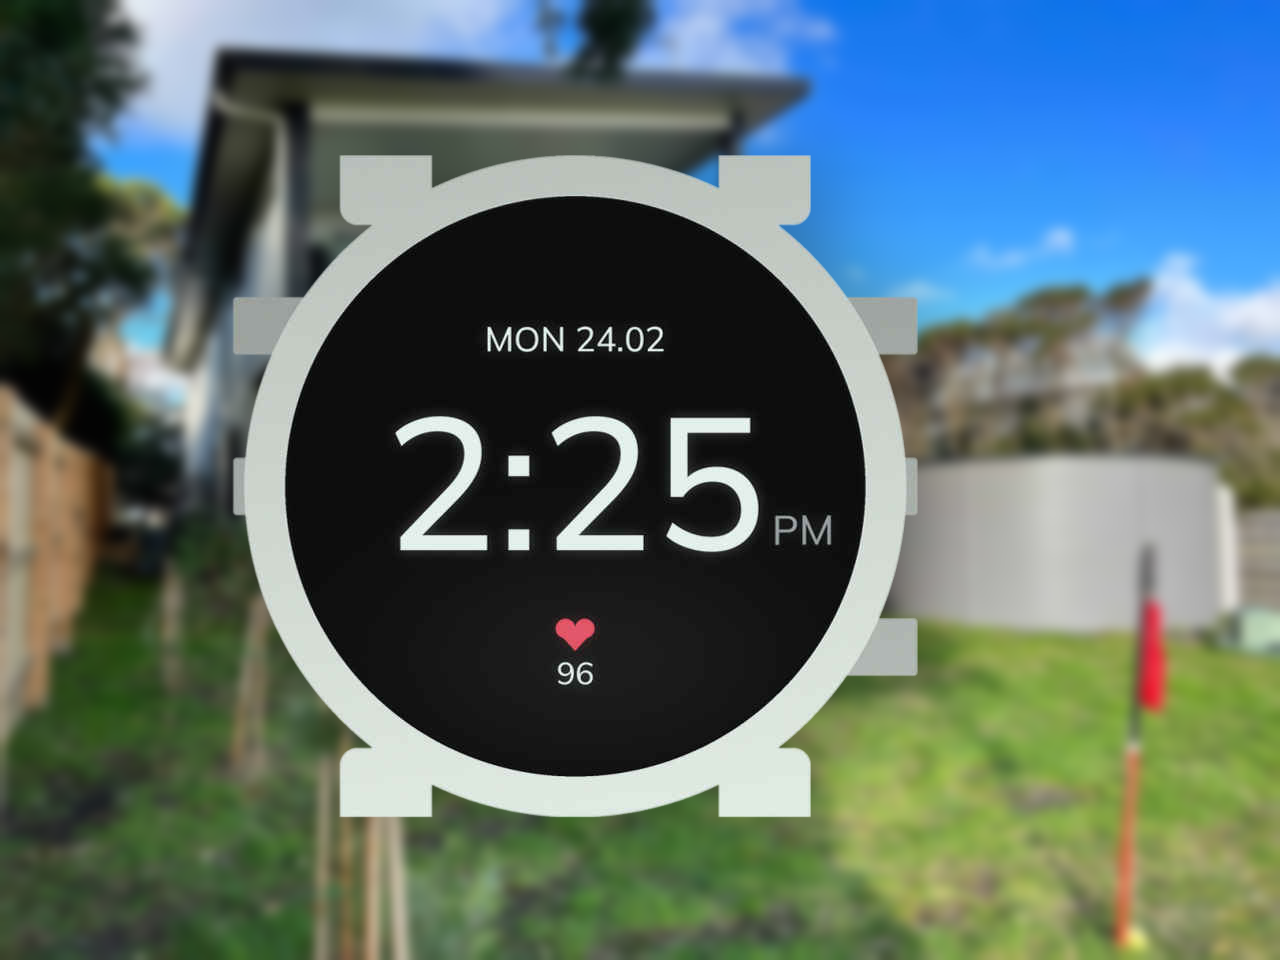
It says 2h25
